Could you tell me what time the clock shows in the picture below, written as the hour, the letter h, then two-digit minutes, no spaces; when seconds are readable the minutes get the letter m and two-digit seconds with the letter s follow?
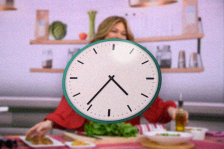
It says 4h36
